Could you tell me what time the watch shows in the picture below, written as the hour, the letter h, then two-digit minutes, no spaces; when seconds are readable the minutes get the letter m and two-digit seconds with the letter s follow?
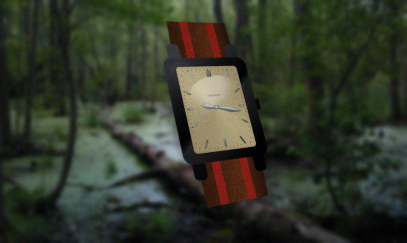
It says 9h17
